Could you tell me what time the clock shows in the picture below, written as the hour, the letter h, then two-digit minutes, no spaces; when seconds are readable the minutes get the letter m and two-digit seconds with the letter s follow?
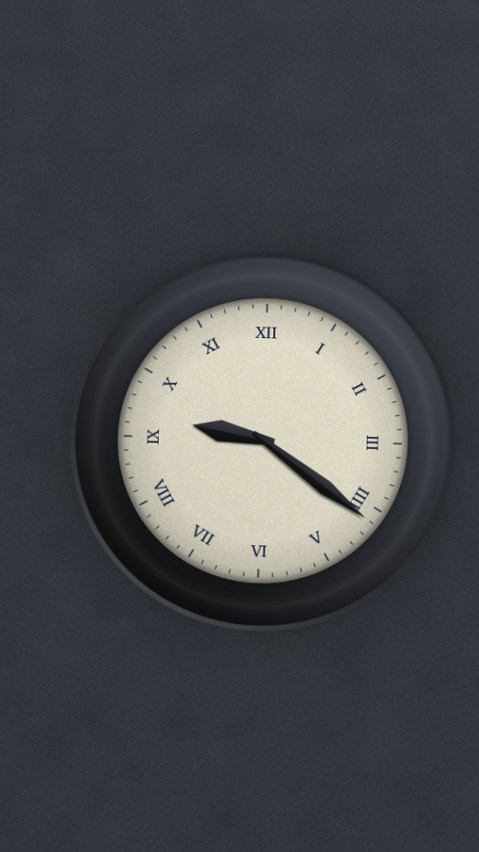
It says 9h21
